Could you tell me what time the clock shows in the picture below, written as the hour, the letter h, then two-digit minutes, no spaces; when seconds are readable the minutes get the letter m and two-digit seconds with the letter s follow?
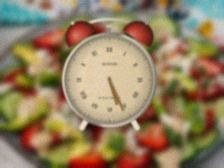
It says 5h26
